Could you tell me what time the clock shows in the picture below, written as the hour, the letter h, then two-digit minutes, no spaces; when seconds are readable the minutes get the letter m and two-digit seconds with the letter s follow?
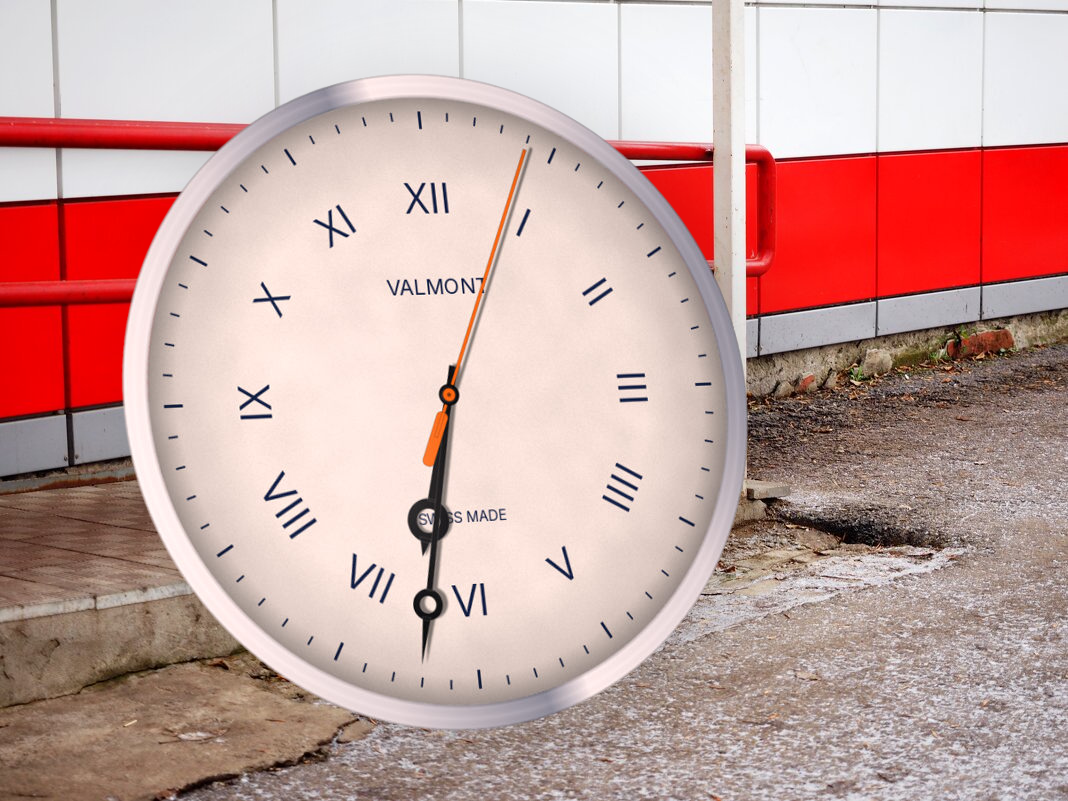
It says 6h32m04s
